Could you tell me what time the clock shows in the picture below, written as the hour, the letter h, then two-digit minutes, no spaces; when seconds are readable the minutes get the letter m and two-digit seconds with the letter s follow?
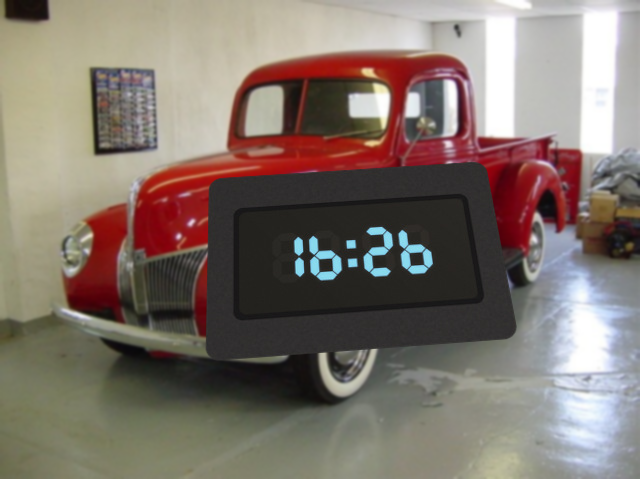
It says 16h26
